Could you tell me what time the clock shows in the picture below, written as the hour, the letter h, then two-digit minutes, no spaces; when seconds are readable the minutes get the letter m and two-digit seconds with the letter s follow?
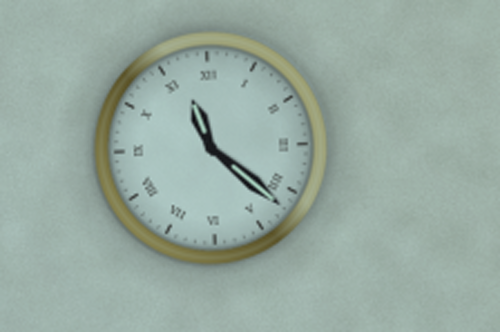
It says 11h22
